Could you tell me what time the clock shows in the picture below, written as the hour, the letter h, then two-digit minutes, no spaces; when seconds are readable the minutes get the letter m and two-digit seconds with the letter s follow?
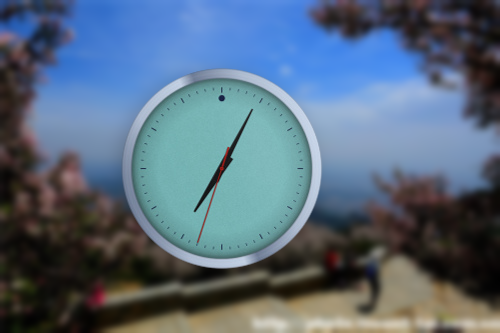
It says 7h04m33s
